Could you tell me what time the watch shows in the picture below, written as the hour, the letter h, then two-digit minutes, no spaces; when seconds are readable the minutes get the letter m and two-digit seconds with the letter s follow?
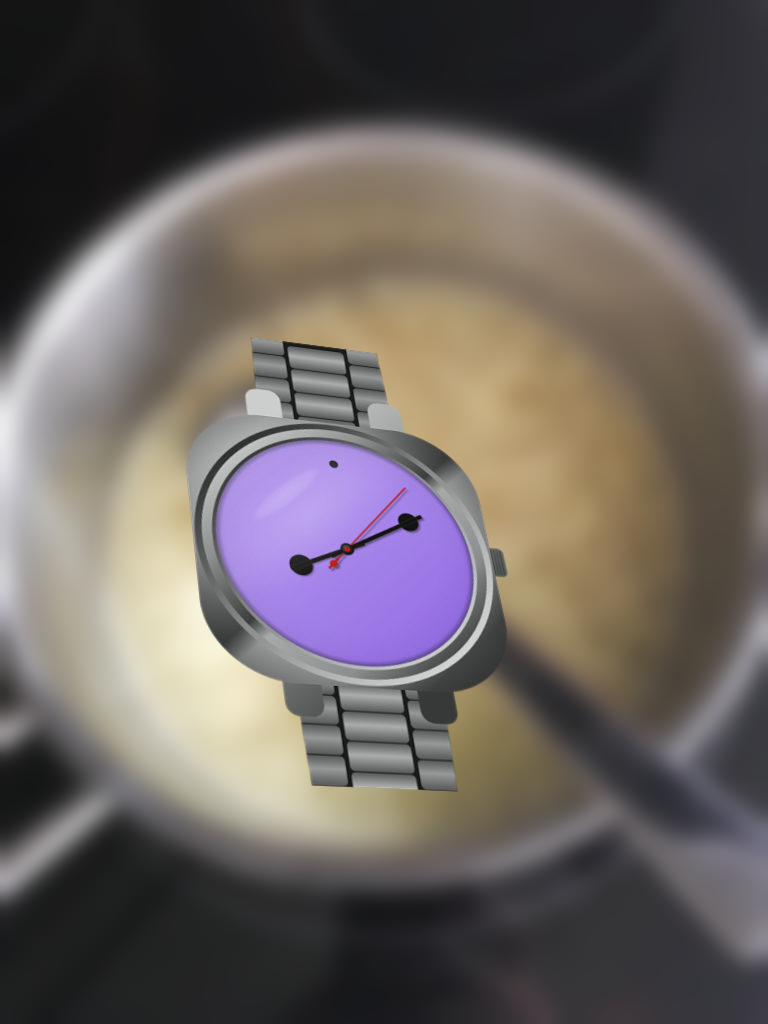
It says 8h10m07s
